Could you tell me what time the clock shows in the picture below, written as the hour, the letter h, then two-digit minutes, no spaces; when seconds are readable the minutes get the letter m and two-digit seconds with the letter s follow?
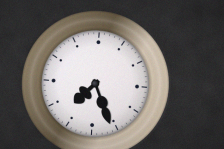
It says 7h26
